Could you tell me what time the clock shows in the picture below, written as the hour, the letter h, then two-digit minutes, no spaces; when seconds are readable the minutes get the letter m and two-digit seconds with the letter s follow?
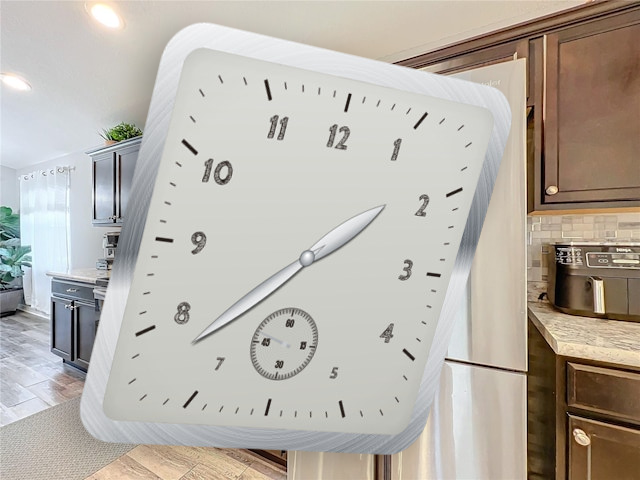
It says 1h37m48s
